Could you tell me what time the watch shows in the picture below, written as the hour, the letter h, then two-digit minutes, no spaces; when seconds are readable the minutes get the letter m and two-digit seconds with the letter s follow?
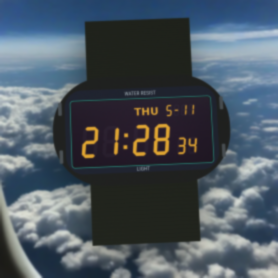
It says 21h28m34s
